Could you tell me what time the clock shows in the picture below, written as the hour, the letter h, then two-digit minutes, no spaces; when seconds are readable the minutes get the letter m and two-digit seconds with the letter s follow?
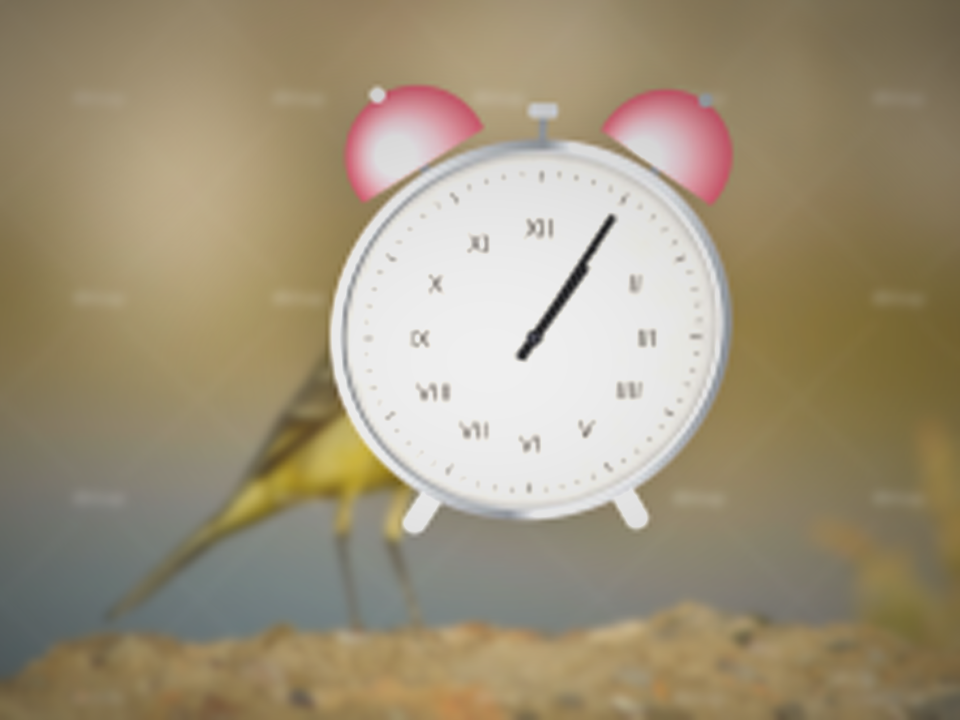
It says 1h05
